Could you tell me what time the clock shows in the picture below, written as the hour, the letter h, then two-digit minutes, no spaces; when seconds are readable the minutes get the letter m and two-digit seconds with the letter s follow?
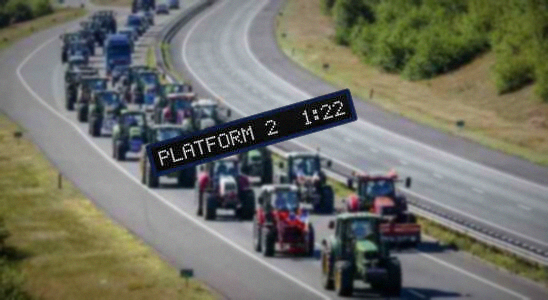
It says 1h22
